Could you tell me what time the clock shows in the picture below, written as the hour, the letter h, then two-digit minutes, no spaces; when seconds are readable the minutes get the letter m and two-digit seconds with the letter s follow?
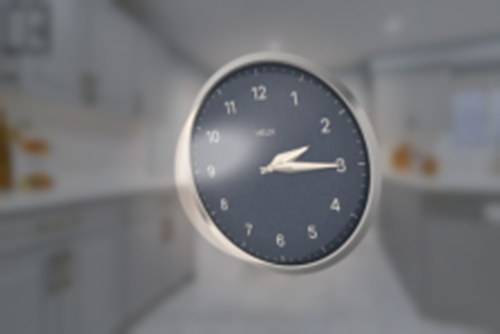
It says 2h15
